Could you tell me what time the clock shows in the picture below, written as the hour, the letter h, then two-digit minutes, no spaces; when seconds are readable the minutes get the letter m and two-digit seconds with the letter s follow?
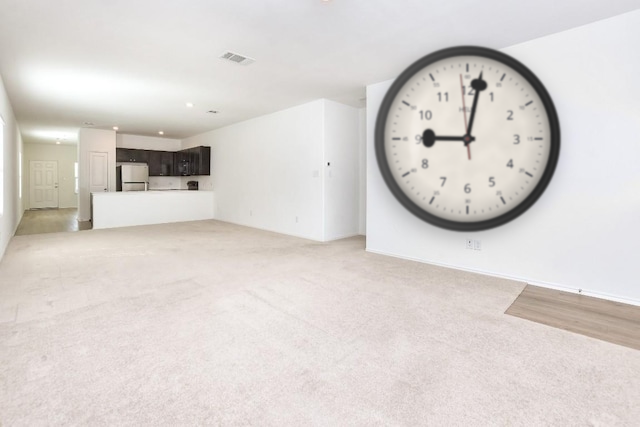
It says 9h01m59s
